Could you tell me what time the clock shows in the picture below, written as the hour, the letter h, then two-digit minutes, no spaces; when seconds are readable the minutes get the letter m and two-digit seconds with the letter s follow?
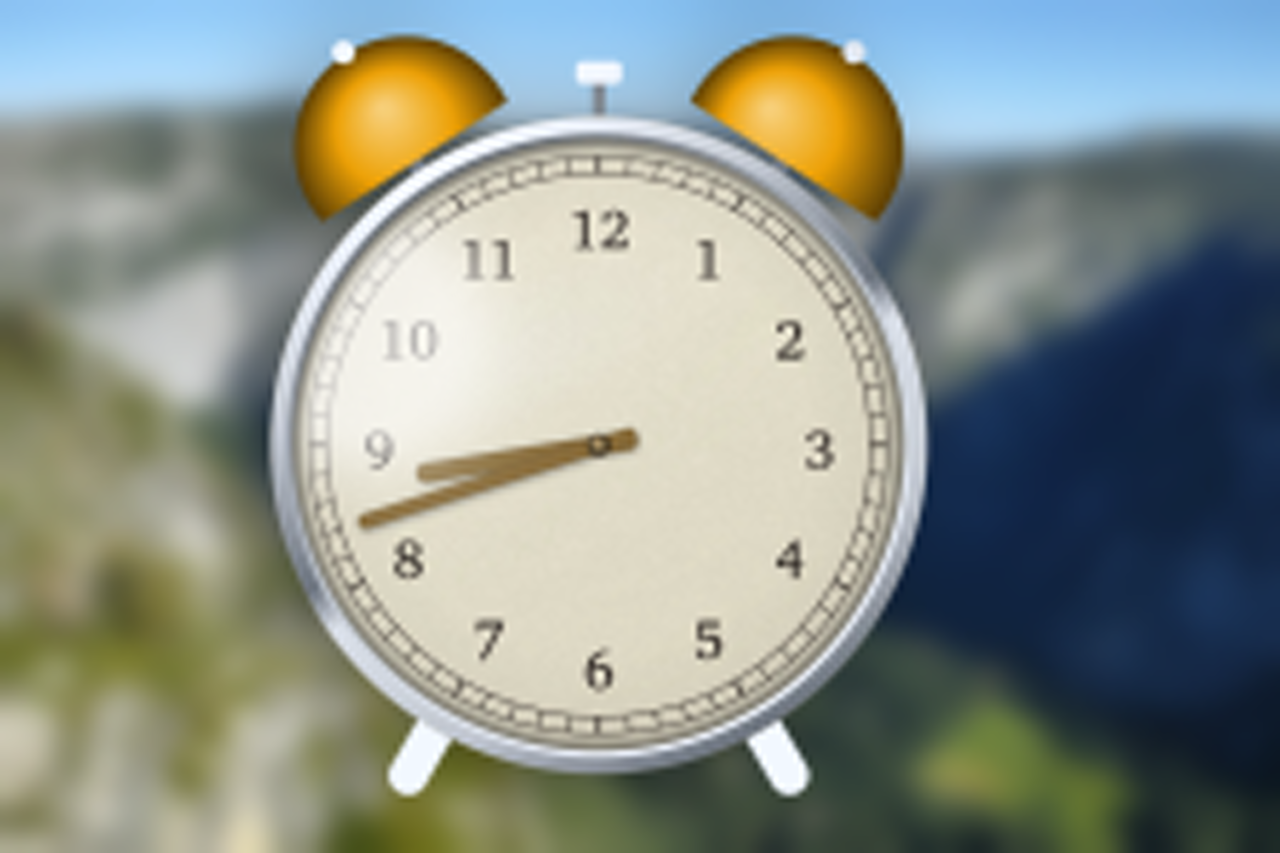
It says 8h42
